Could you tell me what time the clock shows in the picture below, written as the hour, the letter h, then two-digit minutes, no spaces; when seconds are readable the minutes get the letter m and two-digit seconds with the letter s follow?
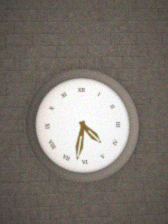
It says 4h32
